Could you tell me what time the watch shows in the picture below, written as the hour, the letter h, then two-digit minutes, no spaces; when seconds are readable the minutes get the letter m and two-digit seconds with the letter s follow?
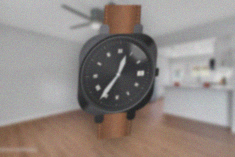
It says 12h36
